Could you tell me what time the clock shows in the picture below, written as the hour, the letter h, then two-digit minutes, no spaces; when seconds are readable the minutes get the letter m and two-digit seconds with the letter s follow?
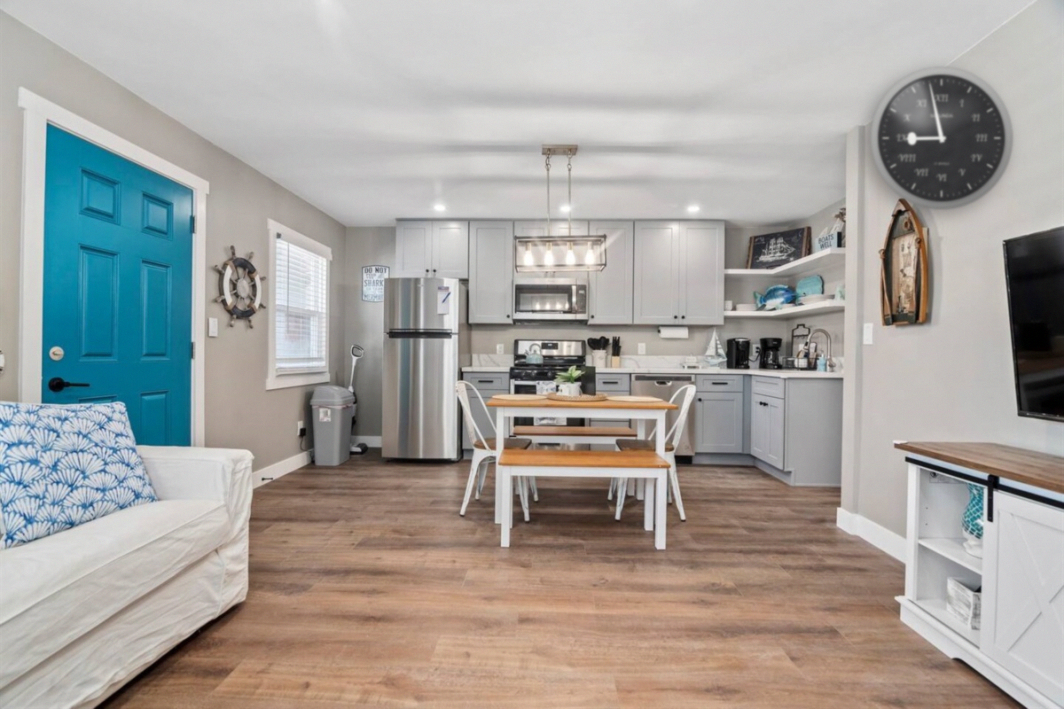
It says 8h58
